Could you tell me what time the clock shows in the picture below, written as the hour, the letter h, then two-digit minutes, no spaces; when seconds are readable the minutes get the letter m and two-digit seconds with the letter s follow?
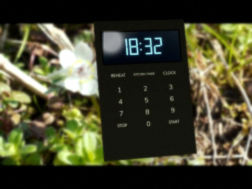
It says 18h32
